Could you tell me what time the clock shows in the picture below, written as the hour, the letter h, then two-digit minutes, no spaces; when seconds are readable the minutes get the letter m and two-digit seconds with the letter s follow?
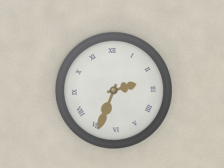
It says 2h34
